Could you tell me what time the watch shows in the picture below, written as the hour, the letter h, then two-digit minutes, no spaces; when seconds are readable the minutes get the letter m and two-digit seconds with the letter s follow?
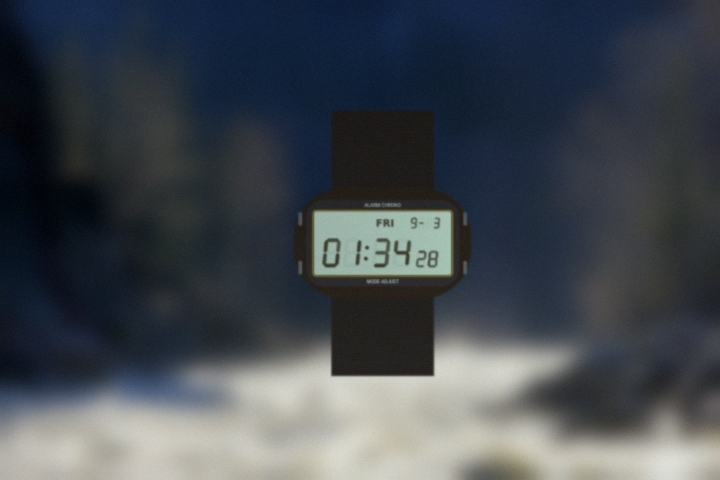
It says 1h34m28s
